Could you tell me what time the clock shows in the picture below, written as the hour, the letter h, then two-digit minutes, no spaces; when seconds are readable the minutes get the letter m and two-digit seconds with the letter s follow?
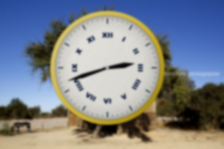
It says 2h42
